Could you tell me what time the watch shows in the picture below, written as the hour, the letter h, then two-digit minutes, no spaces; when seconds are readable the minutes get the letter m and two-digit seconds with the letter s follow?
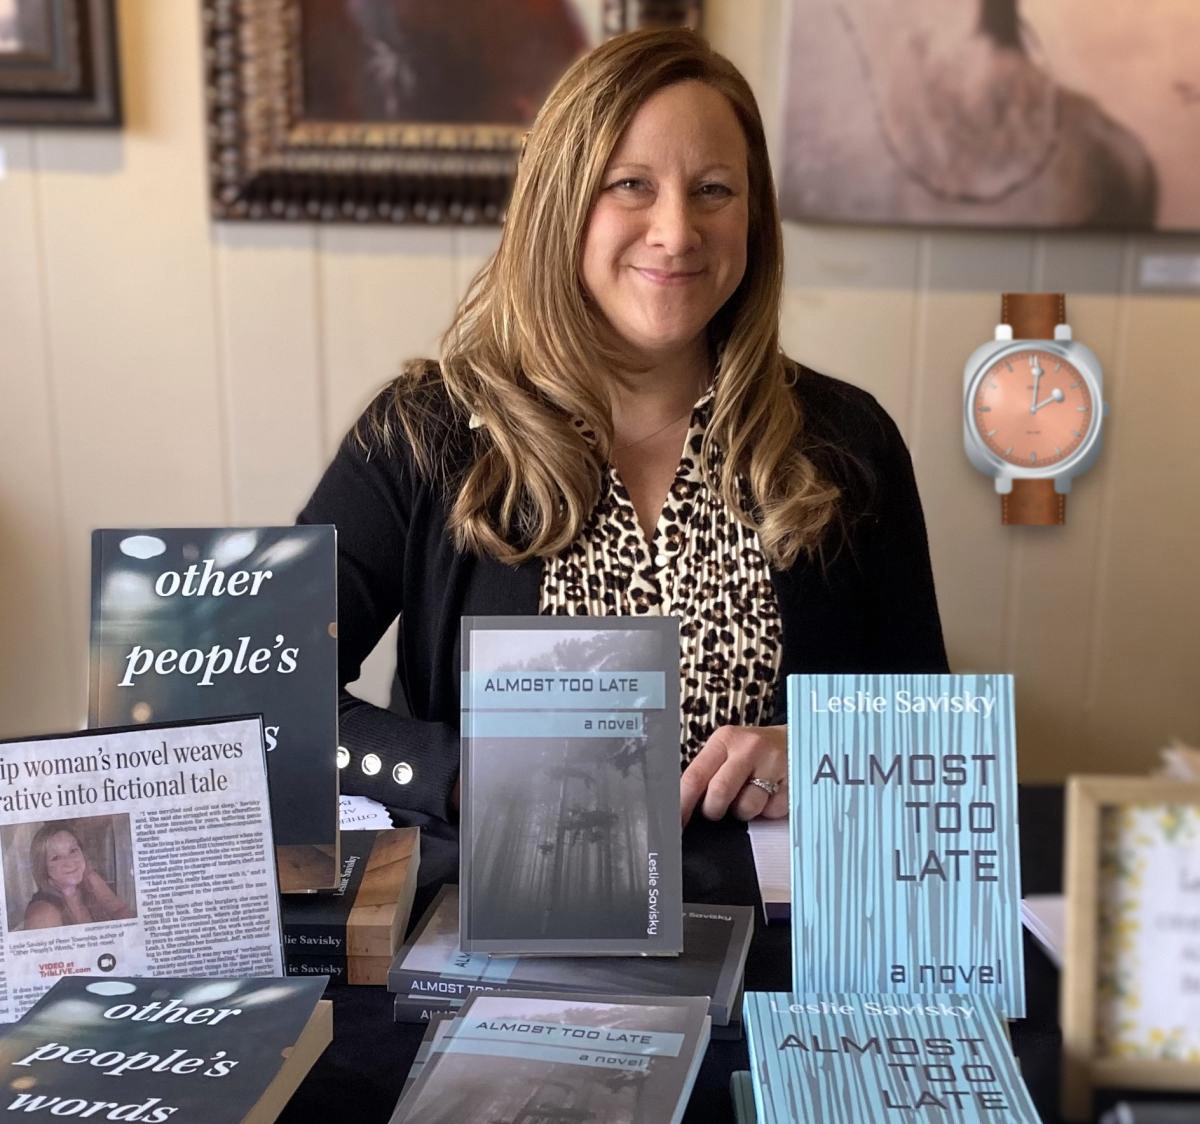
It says 2h01
